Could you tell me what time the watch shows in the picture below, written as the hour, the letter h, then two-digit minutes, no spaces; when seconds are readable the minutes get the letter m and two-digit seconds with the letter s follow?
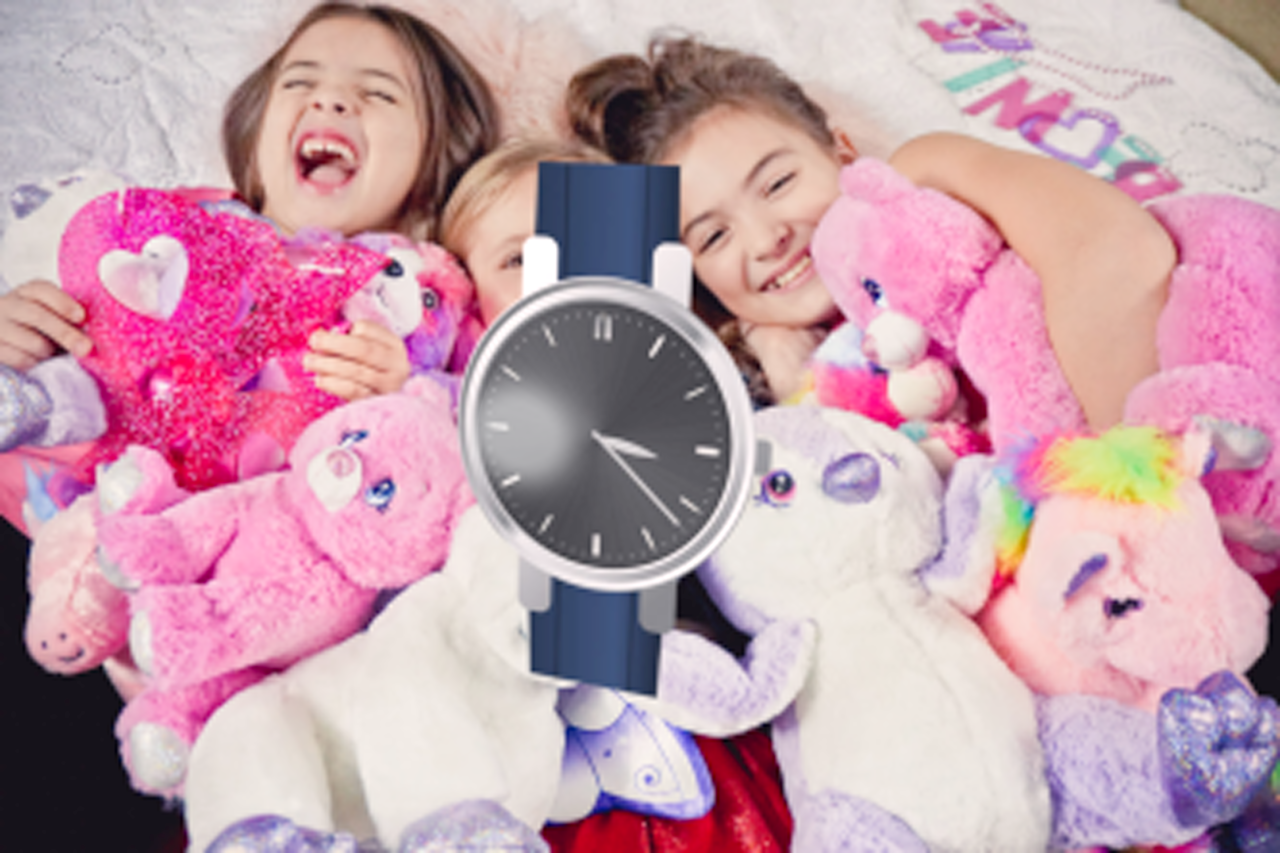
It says 3h22
